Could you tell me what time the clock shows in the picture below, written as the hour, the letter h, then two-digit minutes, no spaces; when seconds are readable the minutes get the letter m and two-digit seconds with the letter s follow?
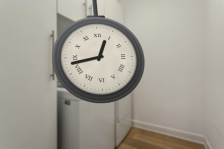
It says 12h43
